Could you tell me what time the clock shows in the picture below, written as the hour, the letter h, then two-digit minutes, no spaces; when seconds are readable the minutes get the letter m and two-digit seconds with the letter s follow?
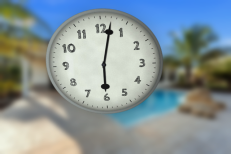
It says 6h02
